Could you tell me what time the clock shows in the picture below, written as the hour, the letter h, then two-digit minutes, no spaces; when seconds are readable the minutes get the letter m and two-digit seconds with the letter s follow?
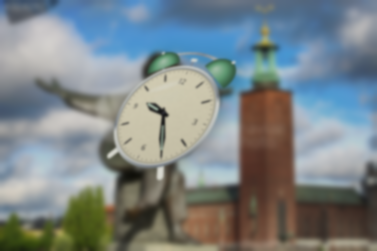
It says 9h25
